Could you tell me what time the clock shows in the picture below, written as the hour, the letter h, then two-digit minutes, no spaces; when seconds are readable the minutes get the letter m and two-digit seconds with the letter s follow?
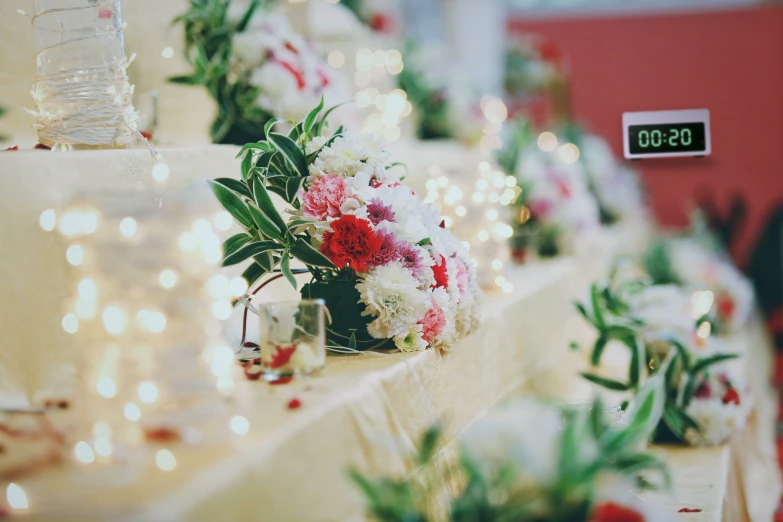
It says 0h20
